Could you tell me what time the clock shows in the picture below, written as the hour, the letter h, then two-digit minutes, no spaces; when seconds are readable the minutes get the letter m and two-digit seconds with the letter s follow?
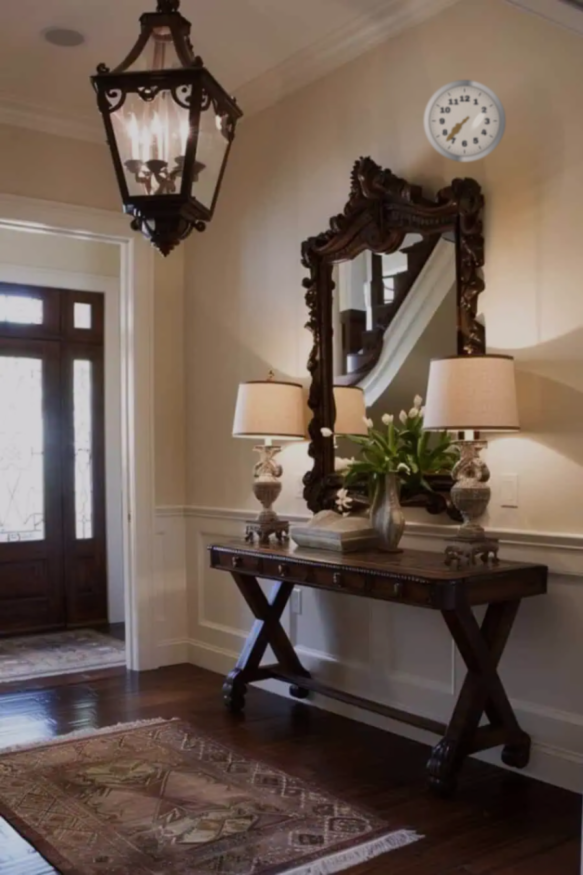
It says 7h37
